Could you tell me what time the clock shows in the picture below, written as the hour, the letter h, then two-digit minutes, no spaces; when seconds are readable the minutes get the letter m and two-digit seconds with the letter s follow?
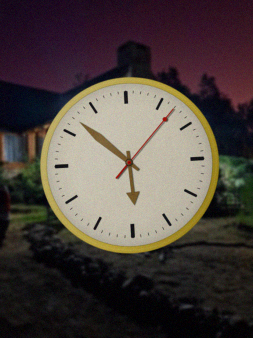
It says 5h52m07s
